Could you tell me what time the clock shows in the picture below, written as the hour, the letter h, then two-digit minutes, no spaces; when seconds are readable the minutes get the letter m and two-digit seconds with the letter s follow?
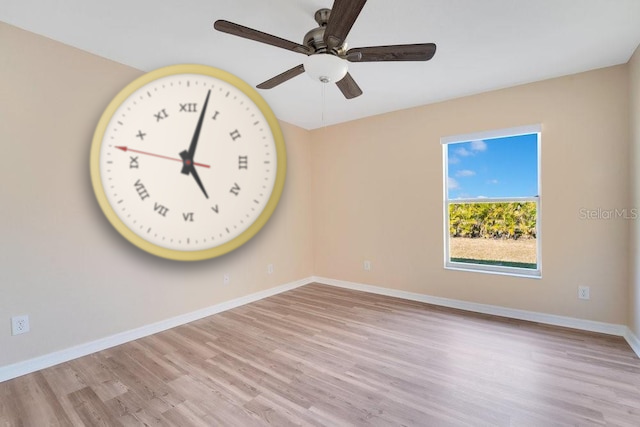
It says 5h02m47s
